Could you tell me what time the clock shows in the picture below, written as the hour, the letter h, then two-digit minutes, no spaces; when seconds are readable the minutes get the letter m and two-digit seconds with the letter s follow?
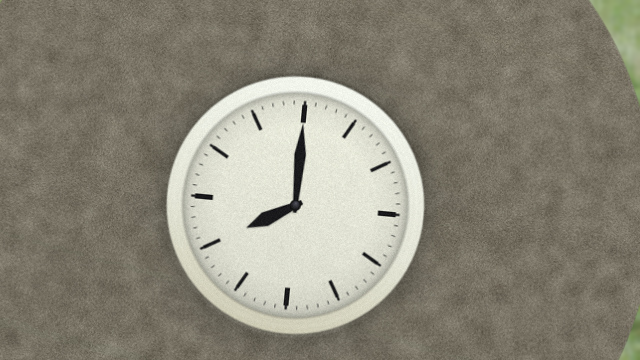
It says 8h00
